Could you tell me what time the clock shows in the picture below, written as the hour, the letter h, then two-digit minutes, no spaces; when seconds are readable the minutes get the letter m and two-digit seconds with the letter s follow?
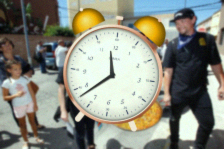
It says 11h38
